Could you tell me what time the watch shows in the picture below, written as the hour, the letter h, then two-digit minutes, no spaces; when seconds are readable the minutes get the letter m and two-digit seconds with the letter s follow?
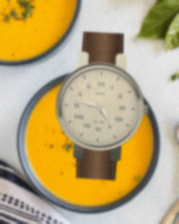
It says 4h47
